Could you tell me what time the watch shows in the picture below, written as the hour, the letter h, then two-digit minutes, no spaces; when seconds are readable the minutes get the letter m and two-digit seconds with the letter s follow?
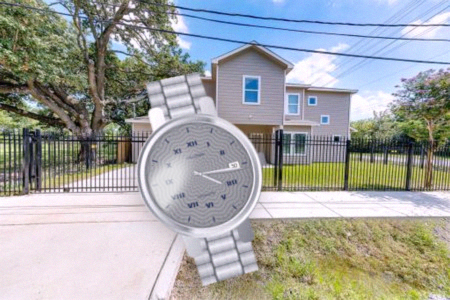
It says 4h16
